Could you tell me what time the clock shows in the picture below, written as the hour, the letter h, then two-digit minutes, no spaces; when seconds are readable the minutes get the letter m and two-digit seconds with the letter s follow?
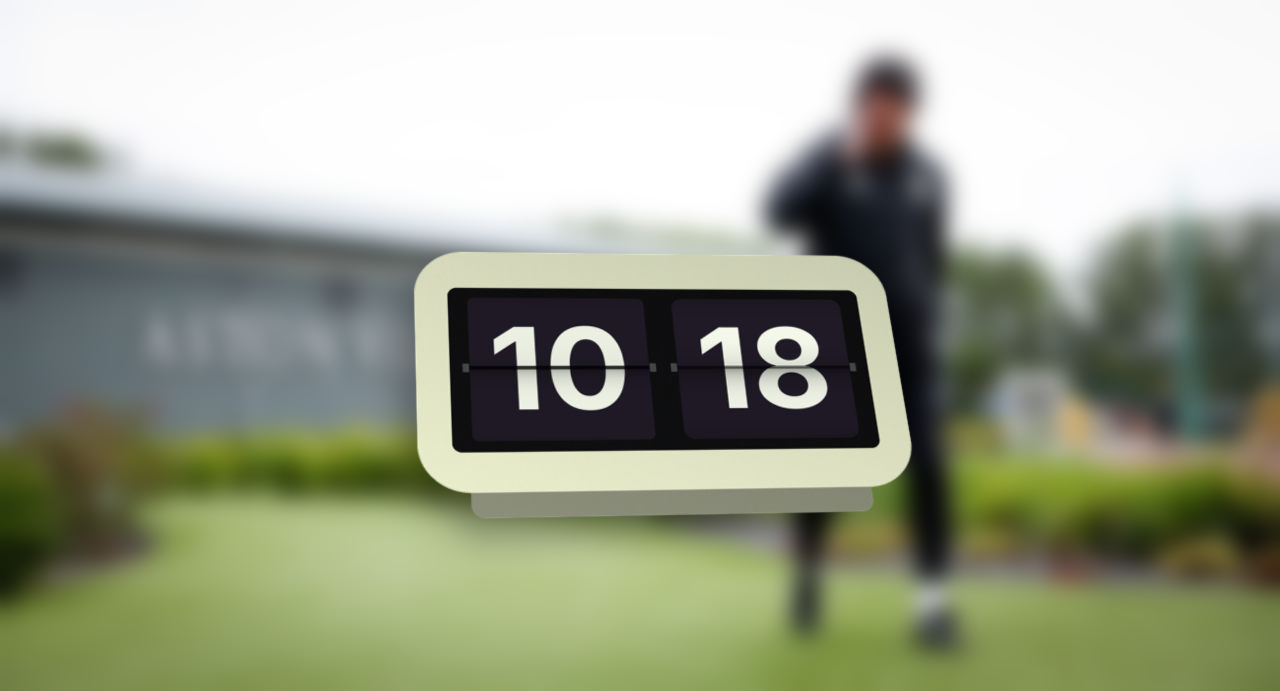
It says 10h18
